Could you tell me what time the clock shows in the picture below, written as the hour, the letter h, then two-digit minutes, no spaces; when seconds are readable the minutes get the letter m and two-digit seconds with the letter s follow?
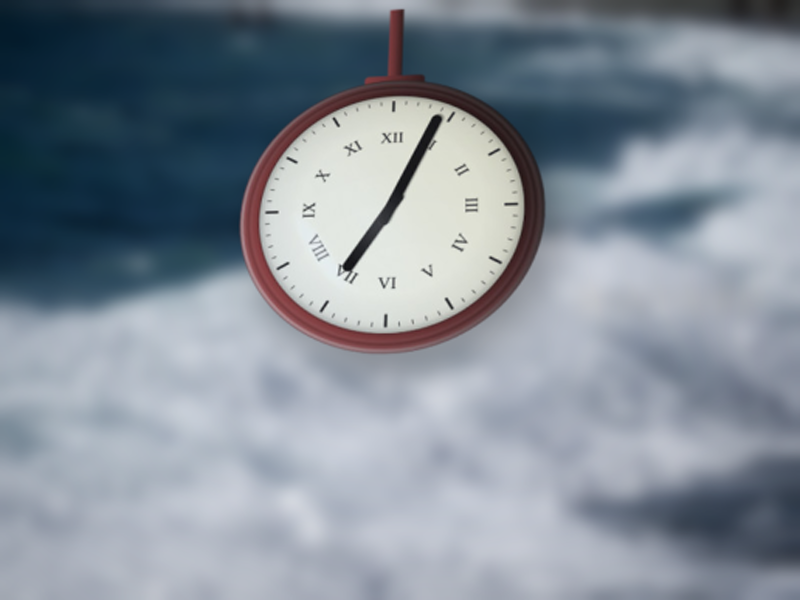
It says 7h04
